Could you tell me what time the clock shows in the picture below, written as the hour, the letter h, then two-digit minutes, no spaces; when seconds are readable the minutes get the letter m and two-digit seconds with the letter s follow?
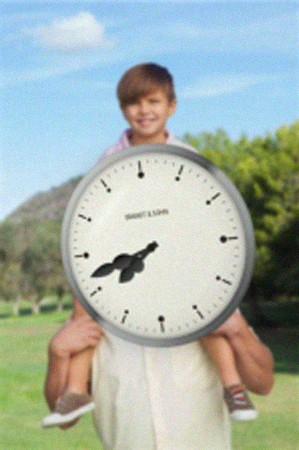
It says 7h42
